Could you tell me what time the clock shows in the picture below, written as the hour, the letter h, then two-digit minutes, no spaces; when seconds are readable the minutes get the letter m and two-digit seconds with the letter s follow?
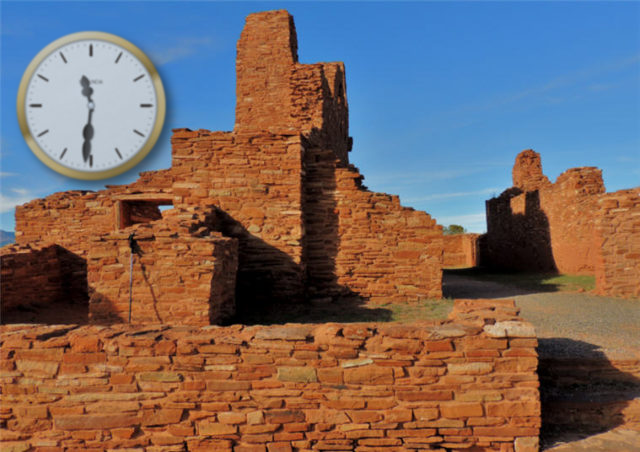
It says 11h31
